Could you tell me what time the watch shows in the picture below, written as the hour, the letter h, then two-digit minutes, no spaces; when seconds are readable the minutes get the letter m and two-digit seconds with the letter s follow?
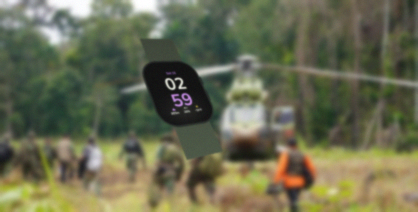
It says 2h59
